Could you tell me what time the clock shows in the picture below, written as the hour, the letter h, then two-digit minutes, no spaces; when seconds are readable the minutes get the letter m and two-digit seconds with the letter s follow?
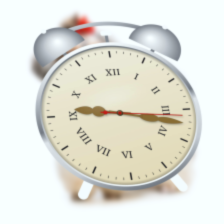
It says 9h17m16s
